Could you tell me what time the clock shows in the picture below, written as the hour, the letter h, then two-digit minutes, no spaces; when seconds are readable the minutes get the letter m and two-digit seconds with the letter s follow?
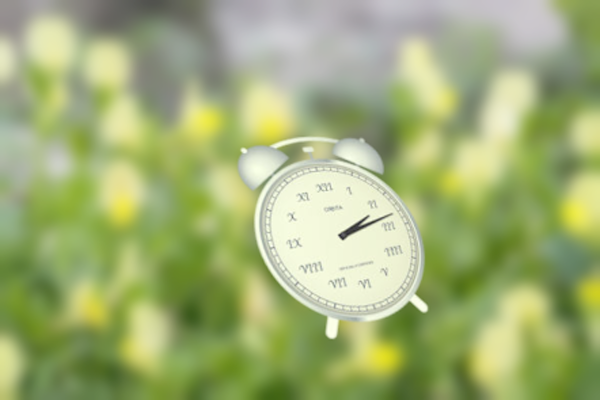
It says 2h13
